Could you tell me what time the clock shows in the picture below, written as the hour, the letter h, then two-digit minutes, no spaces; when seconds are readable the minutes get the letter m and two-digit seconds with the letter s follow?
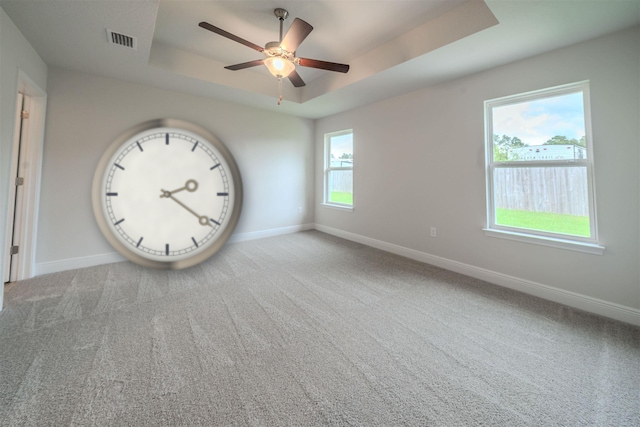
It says 2h21
